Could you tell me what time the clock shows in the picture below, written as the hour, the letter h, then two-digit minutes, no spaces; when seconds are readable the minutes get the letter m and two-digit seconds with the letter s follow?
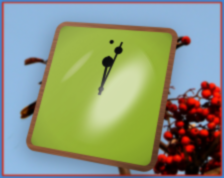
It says 12h02
